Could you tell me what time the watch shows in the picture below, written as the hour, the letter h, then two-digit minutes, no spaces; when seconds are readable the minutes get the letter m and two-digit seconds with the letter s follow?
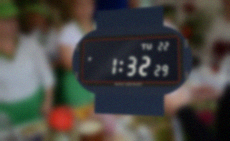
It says 1h32
